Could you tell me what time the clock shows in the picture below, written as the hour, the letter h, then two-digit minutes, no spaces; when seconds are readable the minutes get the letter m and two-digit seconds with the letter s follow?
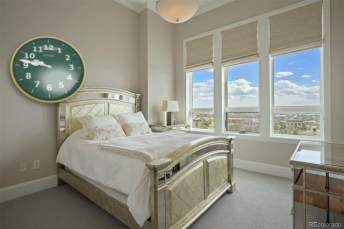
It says 9h47
